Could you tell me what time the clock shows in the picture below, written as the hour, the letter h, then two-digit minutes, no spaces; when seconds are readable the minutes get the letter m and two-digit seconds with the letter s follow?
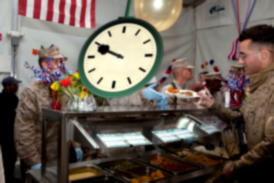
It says 9h49
